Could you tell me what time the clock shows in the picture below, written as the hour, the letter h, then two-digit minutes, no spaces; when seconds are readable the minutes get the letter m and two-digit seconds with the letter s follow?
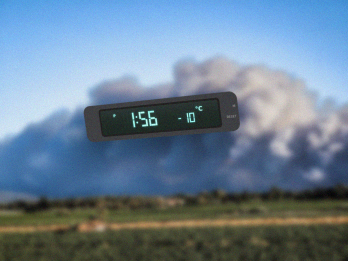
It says 1h56
